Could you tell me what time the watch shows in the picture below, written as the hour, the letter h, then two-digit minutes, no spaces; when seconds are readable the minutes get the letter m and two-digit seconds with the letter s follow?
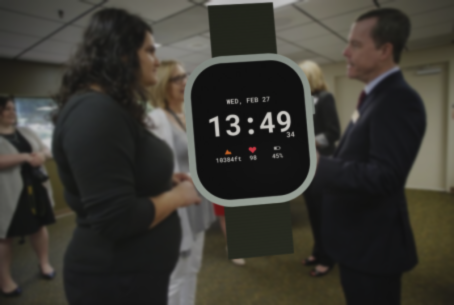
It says 13h49
